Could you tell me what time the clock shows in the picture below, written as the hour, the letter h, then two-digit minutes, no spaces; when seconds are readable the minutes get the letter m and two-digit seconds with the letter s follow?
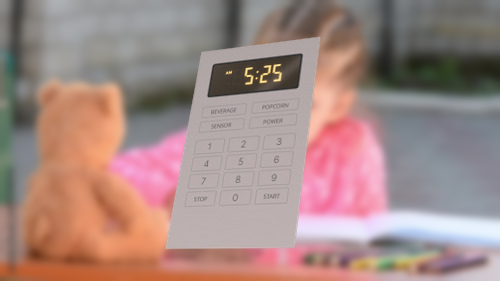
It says 5h25
